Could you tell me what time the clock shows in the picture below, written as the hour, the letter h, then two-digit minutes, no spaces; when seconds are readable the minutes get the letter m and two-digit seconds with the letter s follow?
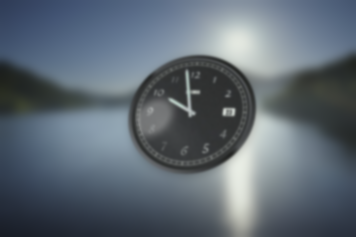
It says 9h58
